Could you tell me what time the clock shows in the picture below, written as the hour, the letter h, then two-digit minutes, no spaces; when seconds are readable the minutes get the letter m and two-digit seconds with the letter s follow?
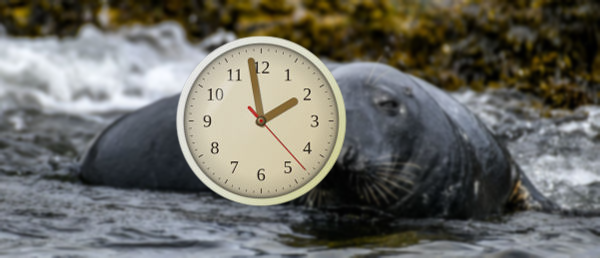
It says 1h58m23s
